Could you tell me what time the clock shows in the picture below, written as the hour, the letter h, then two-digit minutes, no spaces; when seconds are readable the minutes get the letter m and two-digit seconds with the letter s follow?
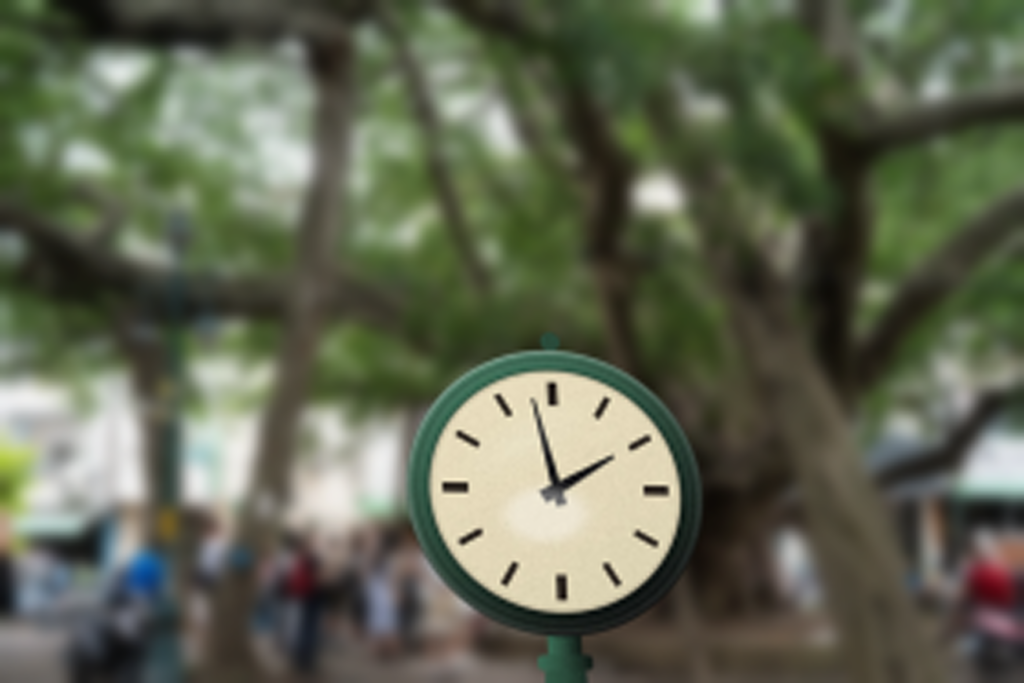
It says 1h58
